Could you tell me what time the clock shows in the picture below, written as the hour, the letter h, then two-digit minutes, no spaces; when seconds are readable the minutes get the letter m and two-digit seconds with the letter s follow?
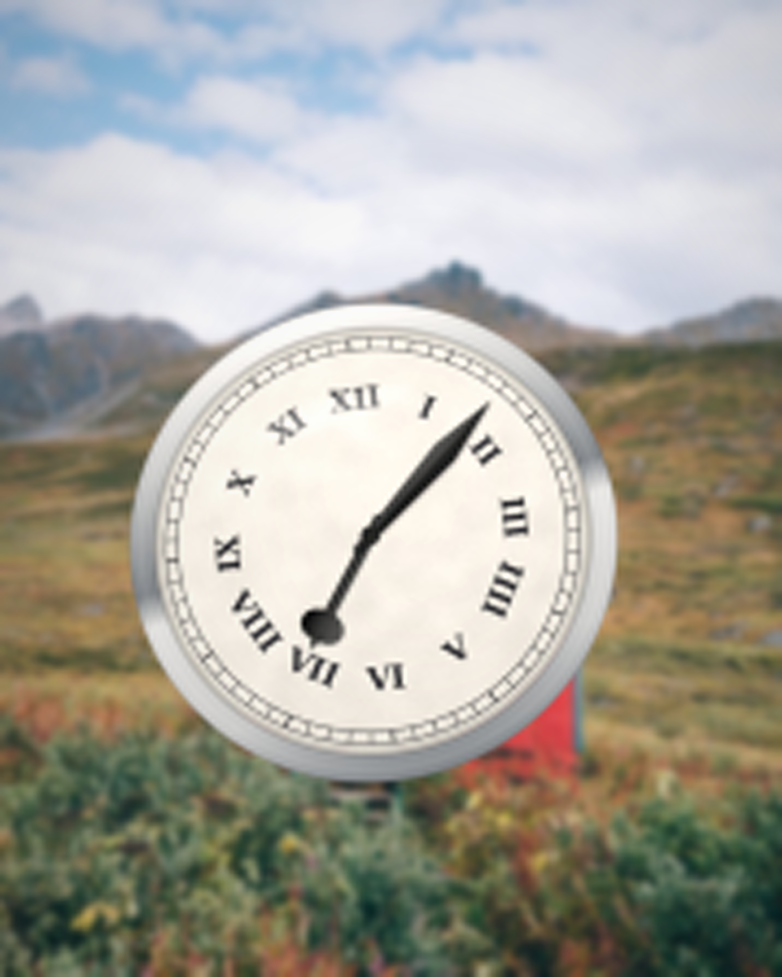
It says 7h08
